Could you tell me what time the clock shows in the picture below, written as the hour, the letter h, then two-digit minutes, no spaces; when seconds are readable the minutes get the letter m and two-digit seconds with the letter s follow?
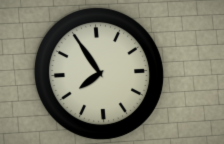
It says 7h55
